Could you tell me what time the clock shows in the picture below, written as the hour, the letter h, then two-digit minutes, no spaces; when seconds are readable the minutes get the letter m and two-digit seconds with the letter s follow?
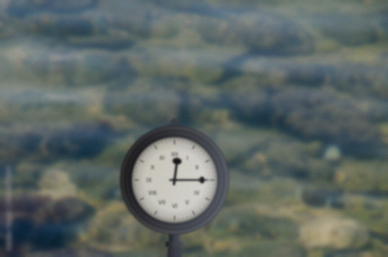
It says 12h15
